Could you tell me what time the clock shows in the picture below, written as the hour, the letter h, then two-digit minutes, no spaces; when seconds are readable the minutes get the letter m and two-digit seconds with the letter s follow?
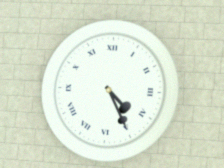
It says 4h25
